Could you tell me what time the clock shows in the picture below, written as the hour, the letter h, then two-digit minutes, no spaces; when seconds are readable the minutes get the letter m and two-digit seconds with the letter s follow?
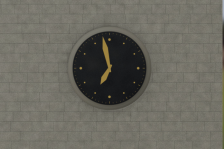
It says 6h58
